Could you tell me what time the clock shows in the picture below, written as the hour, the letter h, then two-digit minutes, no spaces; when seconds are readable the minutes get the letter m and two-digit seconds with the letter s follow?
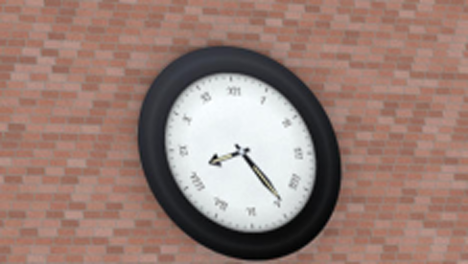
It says 8h24
